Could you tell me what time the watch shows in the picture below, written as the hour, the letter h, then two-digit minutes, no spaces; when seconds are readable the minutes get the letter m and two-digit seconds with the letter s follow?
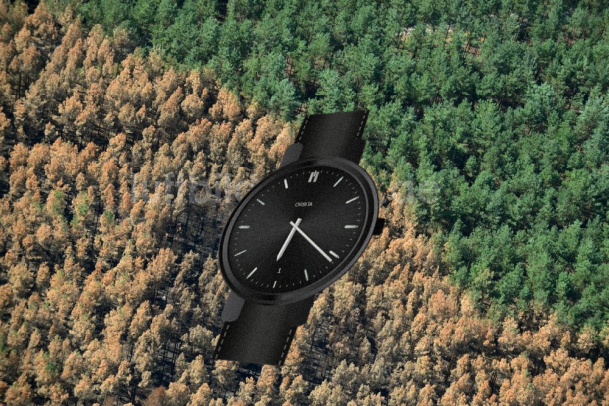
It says 6h21
